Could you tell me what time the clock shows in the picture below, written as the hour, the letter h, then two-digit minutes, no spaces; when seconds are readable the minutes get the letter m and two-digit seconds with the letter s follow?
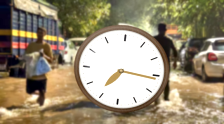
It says 7h16
